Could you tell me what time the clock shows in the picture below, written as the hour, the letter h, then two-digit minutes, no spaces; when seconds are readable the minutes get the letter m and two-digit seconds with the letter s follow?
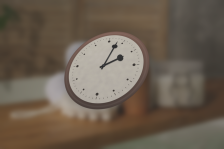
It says 2h03
